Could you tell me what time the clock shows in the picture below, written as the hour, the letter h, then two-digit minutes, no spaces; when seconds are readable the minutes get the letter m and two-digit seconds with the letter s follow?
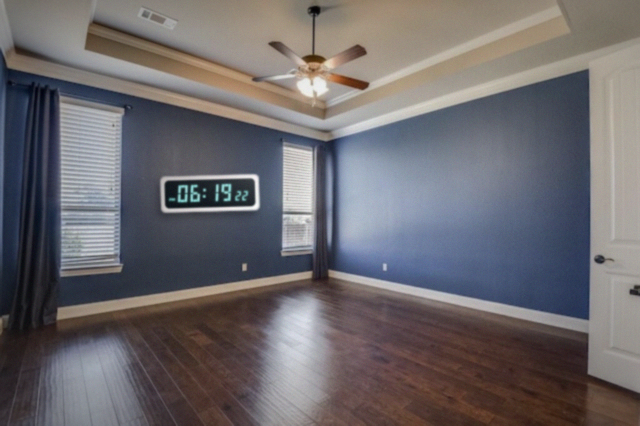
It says 6h19
